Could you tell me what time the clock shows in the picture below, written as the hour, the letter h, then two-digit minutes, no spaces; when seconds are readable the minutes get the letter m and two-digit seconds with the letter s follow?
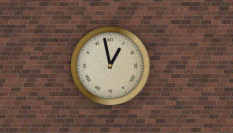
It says 12h58
